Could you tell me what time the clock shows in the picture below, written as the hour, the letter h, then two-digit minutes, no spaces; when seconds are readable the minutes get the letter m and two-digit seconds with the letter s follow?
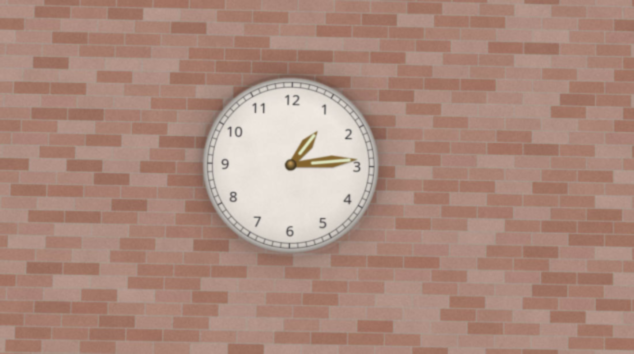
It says 1h14
